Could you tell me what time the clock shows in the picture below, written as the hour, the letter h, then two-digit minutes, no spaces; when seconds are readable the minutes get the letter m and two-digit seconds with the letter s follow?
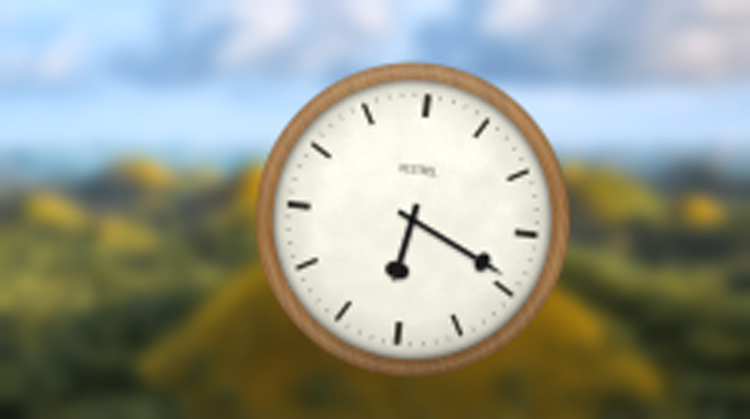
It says 6h19
